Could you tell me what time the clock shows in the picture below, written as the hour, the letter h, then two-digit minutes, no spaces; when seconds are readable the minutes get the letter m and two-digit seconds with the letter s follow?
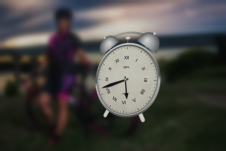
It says 5h42
